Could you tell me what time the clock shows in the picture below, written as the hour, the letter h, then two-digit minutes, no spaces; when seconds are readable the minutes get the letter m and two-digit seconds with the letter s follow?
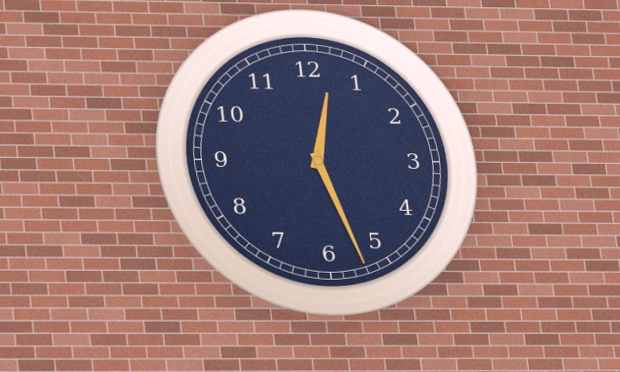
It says 12h27
